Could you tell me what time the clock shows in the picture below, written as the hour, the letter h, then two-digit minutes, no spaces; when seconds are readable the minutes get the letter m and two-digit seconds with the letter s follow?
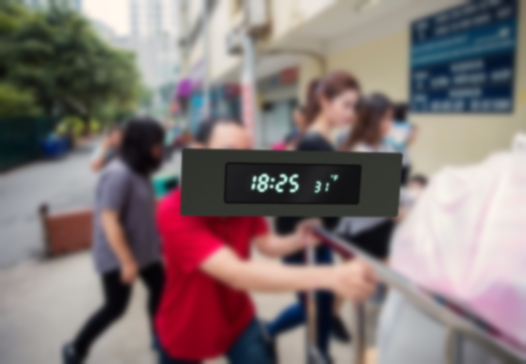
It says 18h25
